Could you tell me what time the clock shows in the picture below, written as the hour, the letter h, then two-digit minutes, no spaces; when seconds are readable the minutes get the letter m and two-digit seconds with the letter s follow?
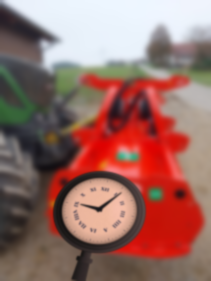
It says 9h06
